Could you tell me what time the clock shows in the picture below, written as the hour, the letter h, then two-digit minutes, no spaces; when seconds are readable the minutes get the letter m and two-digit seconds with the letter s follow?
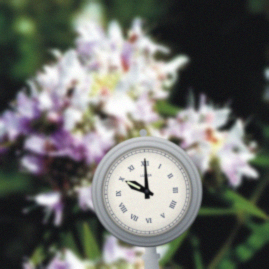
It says 10h00
